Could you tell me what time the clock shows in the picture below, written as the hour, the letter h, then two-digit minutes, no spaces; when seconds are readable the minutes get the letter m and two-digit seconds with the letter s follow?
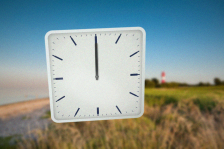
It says 12h00
